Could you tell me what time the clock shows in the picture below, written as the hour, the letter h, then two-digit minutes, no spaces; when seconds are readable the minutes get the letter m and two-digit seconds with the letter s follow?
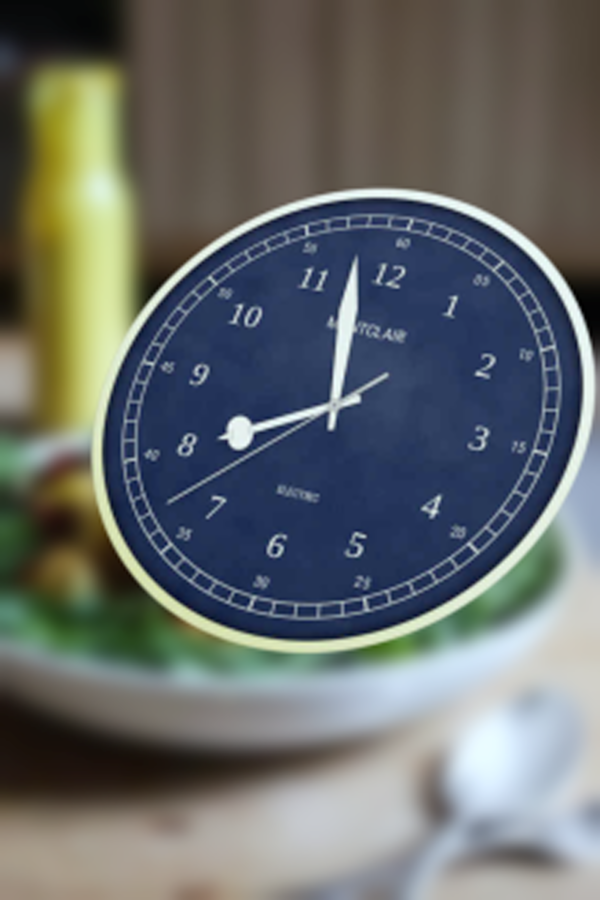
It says 7h57m37s
